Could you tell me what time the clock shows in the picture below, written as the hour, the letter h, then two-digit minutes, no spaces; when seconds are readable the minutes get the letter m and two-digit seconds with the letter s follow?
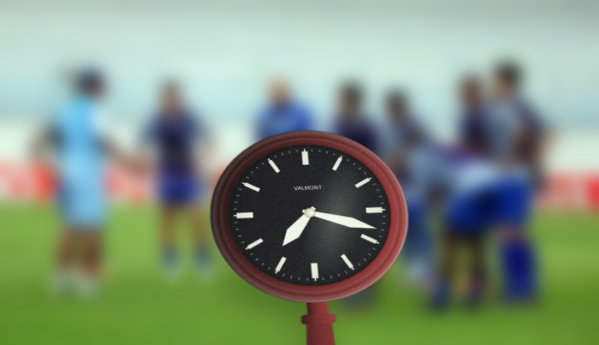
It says 7h18
